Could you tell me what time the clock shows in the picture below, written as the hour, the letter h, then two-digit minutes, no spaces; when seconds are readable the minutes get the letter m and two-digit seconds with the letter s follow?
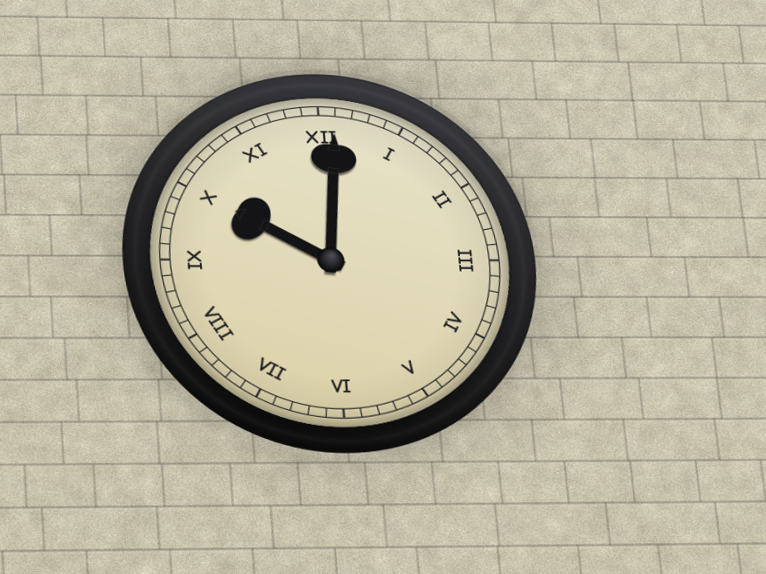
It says 10h01
